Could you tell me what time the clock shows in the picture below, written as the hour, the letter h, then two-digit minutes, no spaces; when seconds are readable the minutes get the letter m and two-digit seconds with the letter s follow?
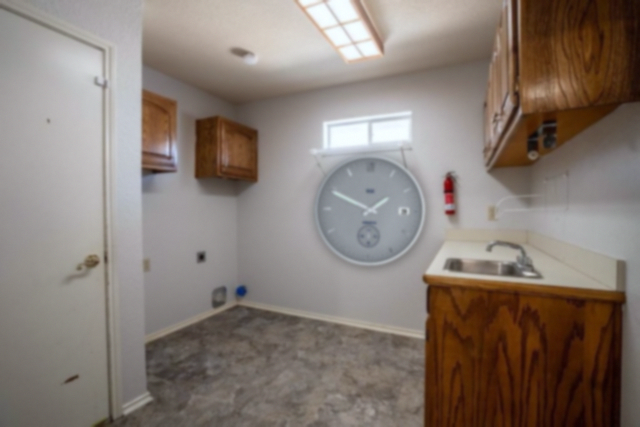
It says 1h49
